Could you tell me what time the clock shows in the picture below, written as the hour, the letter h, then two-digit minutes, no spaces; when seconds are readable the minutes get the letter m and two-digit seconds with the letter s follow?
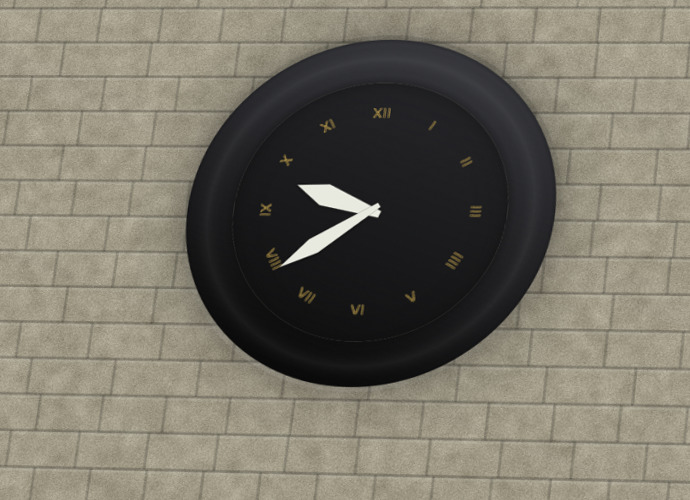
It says 9h39
